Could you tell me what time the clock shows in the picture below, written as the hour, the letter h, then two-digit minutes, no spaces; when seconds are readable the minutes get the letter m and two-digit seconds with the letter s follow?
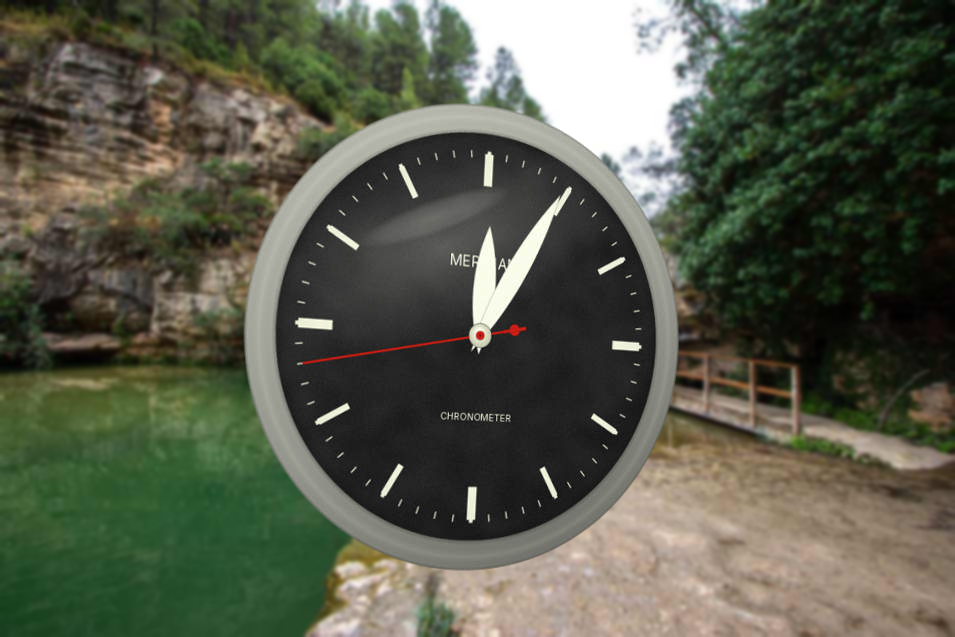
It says 12h04m43s
